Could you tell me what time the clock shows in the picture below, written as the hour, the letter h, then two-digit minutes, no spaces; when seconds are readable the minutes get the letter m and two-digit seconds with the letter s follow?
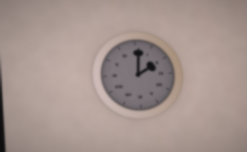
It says 2h01
